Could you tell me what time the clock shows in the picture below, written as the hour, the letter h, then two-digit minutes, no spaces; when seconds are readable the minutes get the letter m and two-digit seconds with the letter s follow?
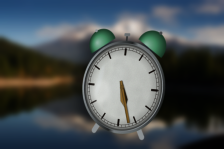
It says 5h27
